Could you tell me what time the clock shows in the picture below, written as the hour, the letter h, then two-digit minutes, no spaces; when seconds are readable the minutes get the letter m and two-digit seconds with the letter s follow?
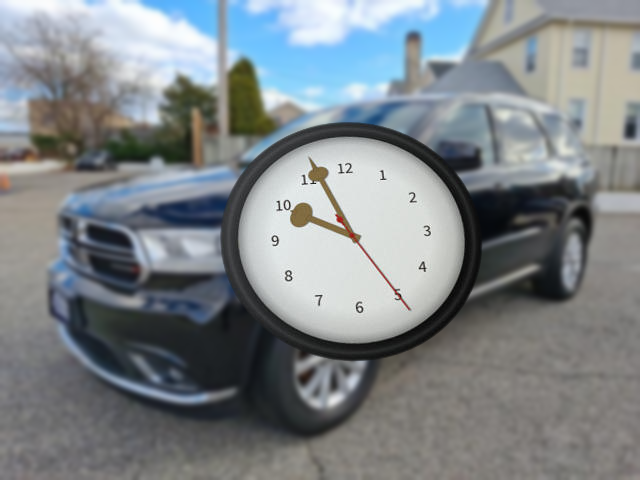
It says 9h56m25s
